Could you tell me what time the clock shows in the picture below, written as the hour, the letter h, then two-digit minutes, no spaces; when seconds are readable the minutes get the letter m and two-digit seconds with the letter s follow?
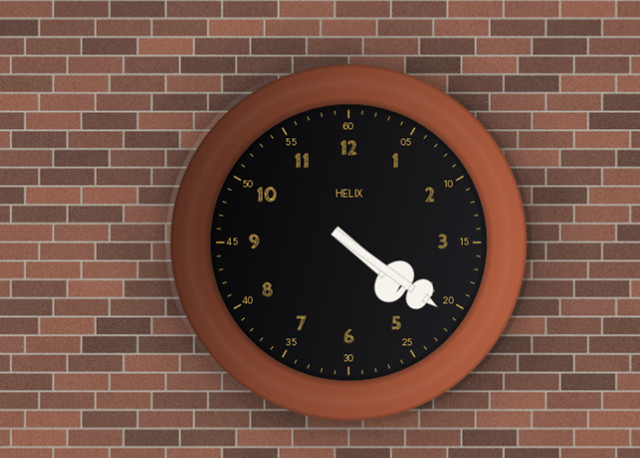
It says 4h21
